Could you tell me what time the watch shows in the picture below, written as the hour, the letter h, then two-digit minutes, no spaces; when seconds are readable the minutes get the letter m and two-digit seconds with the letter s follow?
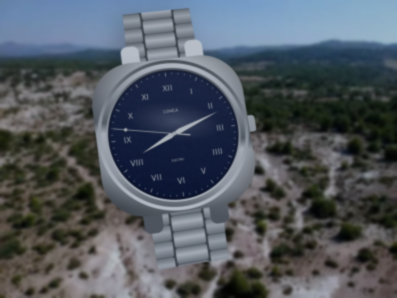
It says 8h11m47s
